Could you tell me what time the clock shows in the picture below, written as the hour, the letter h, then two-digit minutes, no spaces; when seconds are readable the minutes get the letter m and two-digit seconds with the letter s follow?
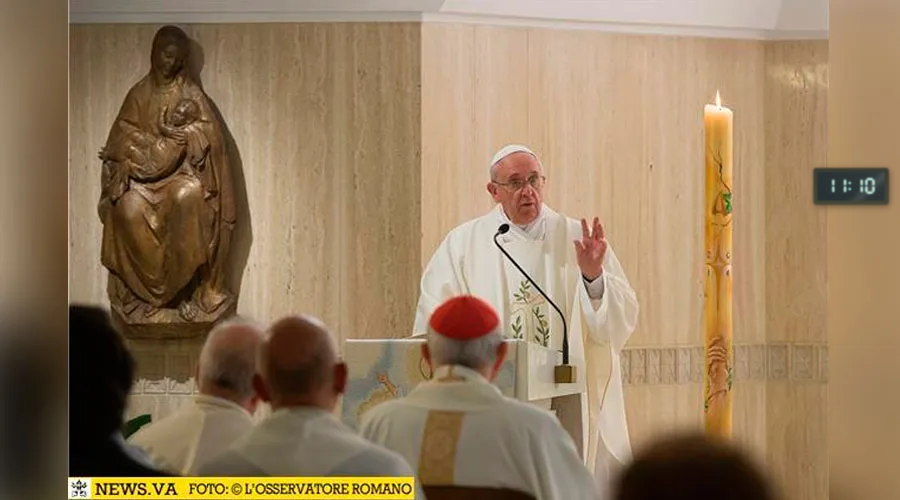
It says 11h10
